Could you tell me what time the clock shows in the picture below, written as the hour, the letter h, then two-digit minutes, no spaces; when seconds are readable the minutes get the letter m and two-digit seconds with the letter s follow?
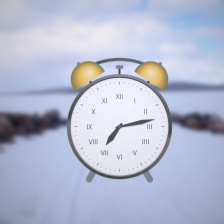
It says 7h13
